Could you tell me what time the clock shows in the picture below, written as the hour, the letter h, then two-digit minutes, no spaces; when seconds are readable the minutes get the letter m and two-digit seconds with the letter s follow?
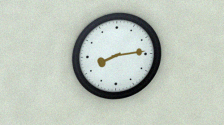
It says 8h14
